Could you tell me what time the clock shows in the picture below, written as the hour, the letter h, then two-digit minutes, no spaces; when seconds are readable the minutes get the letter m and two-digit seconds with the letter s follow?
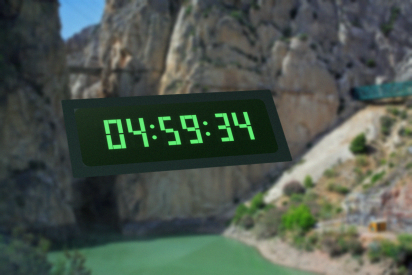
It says 4h59m34s
